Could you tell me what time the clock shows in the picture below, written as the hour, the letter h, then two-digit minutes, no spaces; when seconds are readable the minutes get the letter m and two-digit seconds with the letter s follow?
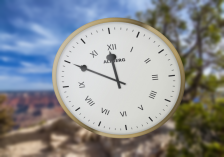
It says 11h50
